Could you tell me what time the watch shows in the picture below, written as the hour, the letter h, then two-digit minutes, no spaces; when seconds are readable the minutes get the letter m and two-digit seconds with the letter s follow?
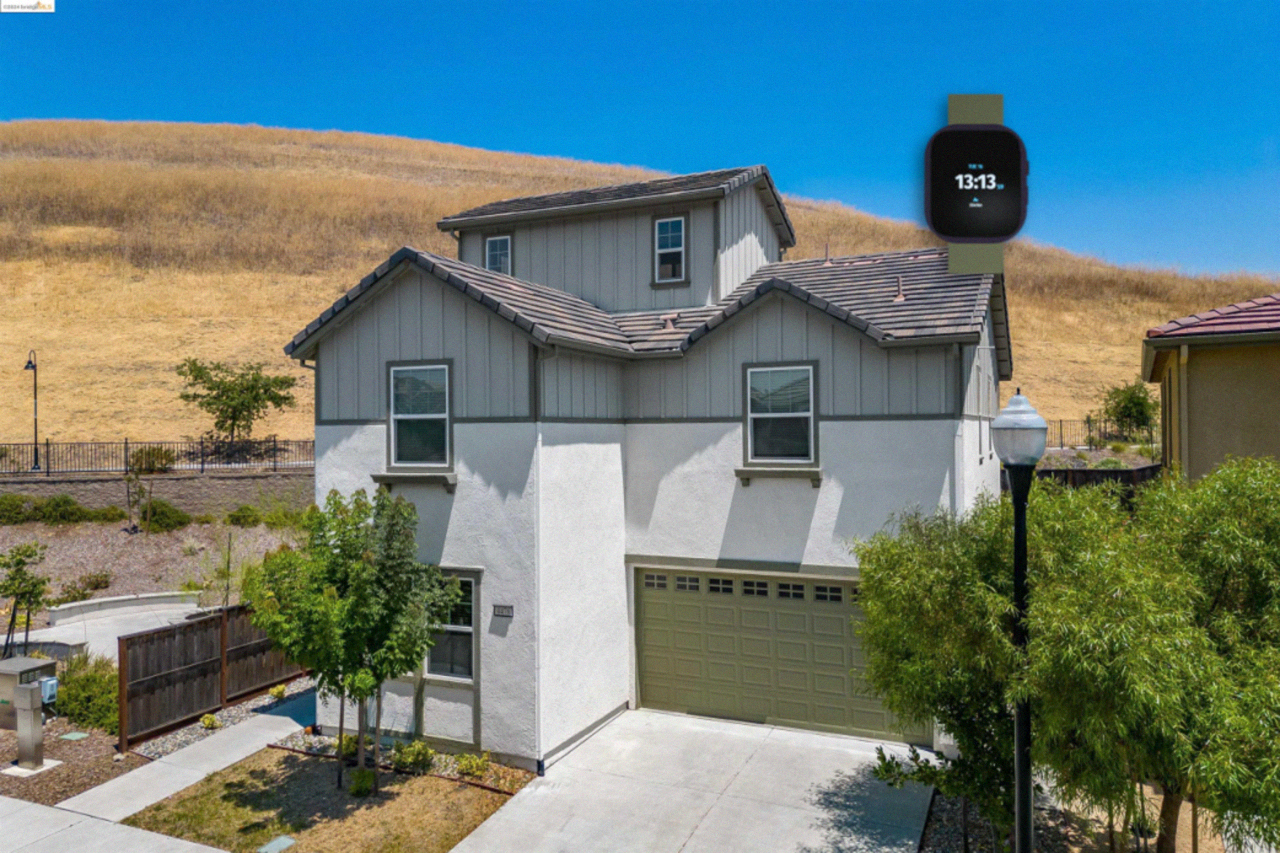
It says 13h13
